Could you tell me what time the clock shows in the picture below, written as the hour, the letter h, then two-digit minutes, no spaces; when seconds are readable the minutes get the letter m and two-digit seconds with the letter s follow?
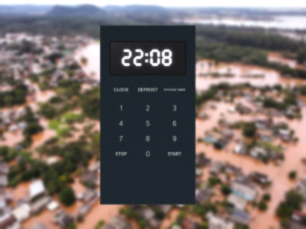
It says 22h08
